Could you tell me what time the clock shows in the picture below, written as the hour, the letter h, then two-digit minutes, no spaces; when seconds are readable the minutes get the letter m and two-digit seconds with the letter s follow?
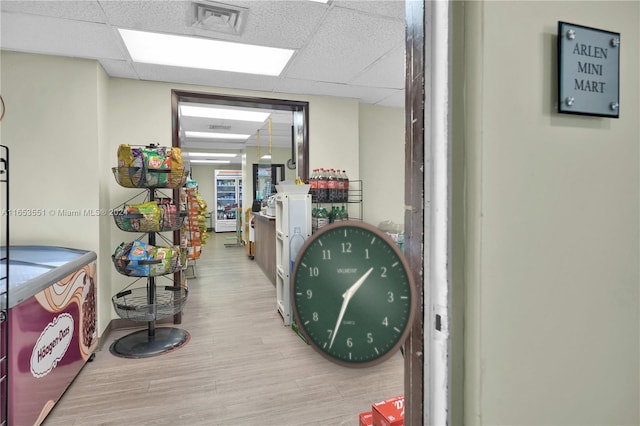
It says 1h34
